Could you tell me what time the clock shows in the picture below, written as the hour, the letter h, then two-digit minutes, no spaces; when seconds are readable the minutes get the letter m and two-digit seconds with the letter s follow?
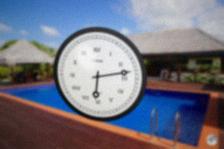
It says 6h13
